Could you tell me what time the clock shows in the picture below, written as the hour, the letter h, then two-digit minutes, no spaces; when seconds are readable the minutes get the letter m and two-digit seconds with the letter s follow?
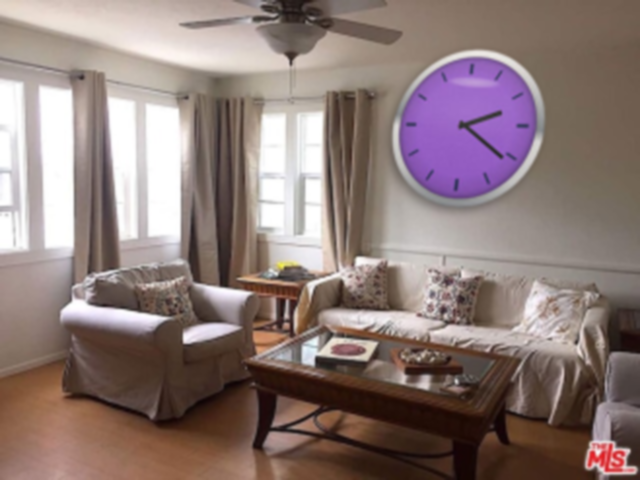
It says 2h21
